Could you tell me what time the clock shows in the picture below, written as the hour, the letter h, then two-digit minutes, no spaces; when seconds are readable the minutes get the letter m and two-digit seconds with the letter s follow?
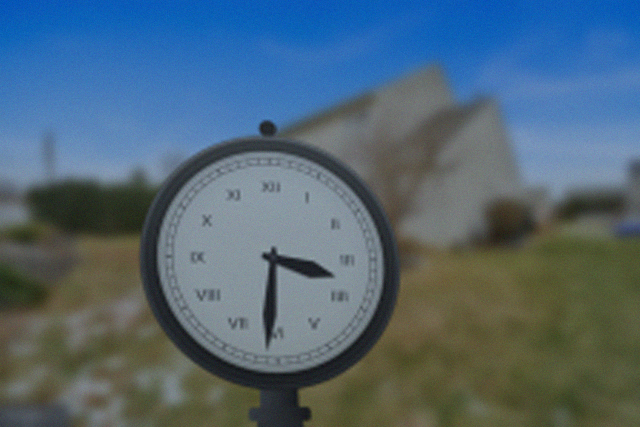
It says 3h31
